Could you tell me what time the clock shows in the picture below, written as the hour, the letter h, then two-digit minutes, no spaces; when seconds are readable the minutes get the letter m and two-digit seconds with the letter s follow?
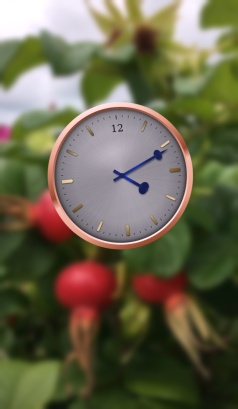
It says 4h11
